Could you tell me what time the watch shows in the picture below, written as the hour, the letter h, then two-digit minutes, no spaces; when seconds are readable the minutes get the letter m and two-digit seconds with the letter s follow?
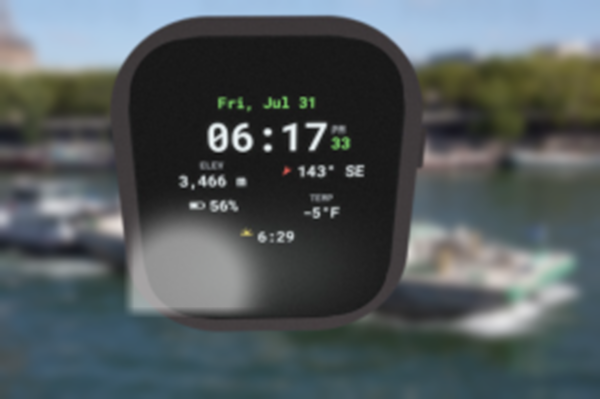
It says 6h17
